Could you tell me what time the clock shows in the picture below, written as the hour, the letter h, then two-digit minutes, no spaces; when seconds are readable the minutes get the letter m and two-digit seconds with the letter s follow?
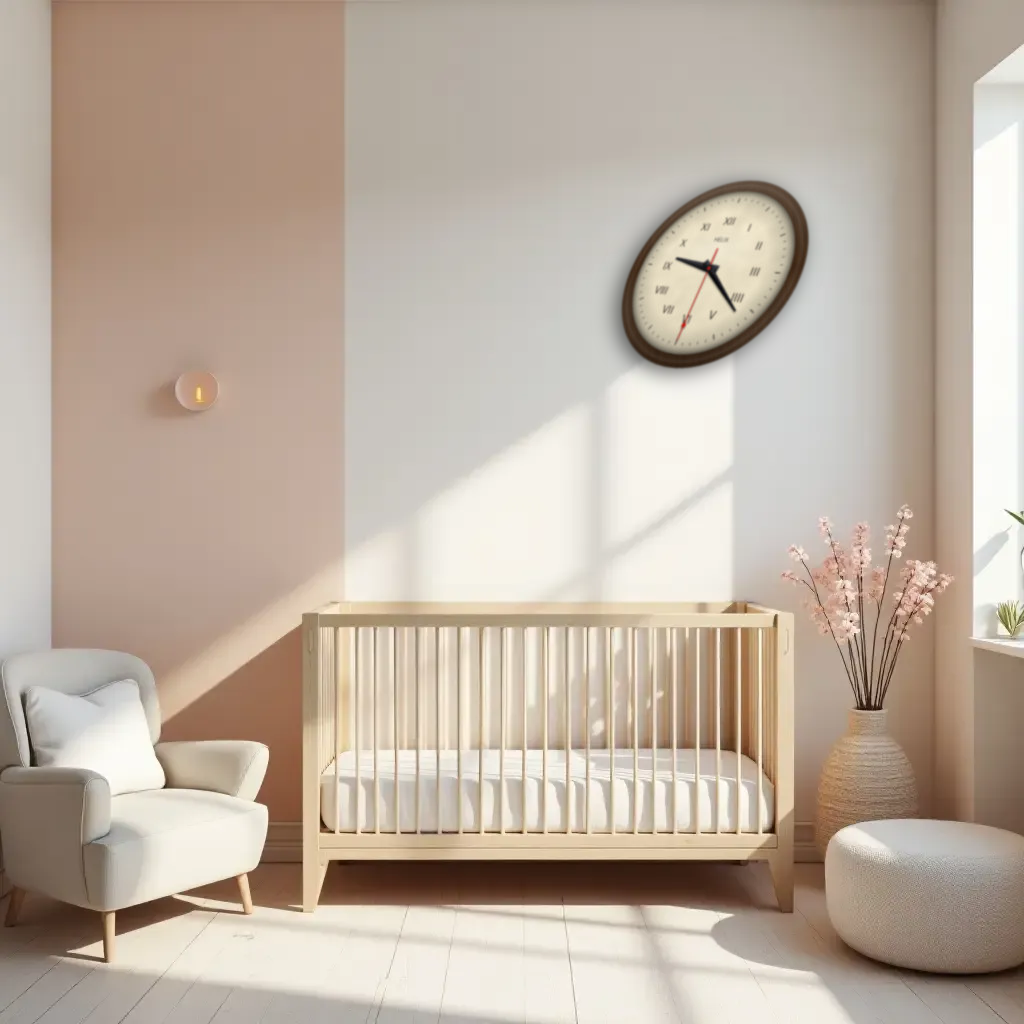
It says 9h21m30s
